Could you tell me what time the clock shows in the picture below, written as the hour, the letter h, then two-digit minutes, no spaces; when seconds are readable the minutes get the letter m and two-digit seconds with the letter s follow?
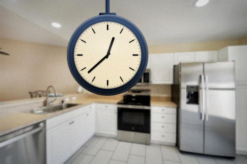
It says 12h38
